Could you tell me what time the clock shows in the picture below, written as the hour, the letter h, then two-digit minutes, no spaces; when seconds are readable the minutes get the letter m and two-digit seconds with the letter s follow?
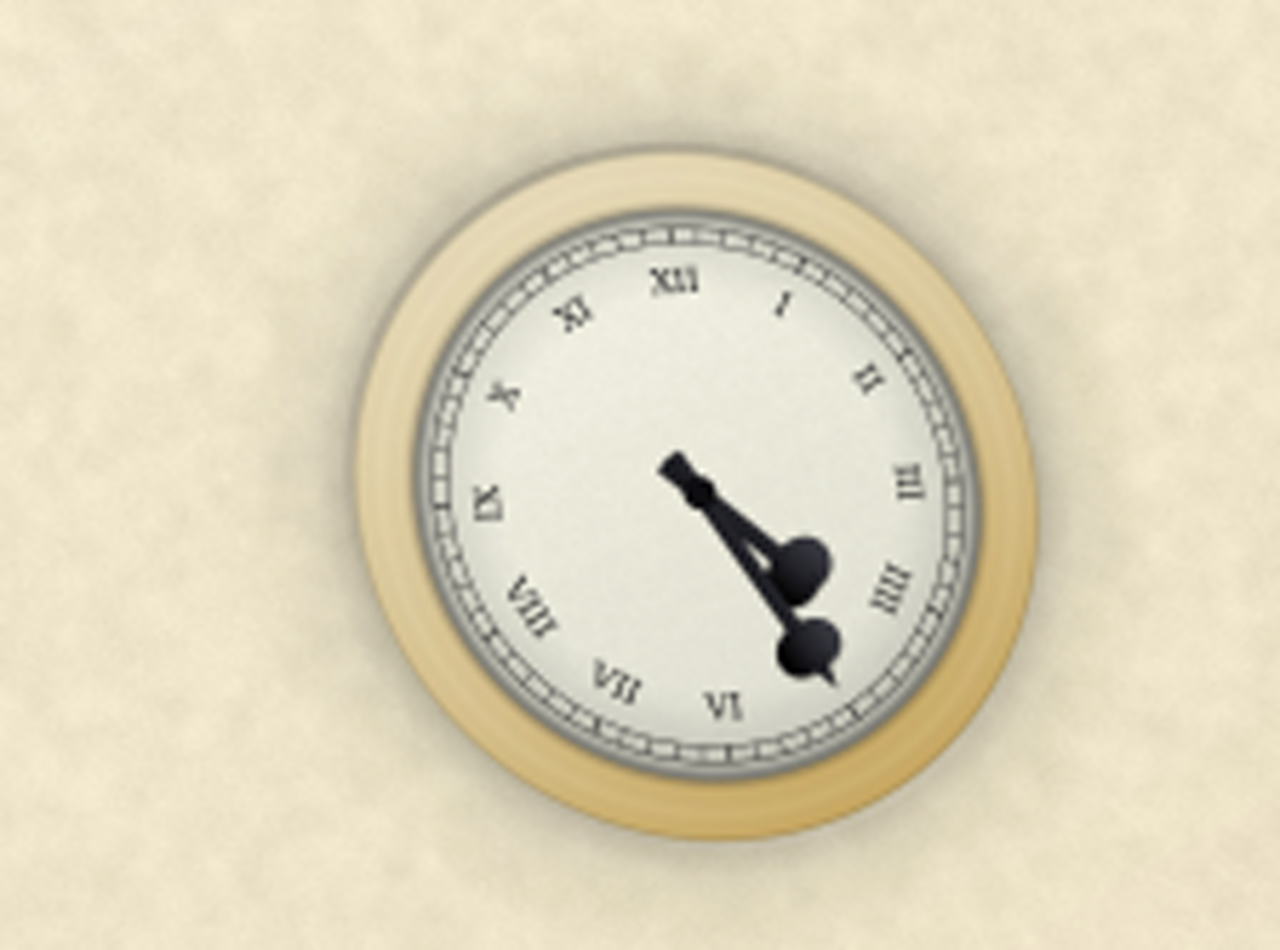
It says 4h25
